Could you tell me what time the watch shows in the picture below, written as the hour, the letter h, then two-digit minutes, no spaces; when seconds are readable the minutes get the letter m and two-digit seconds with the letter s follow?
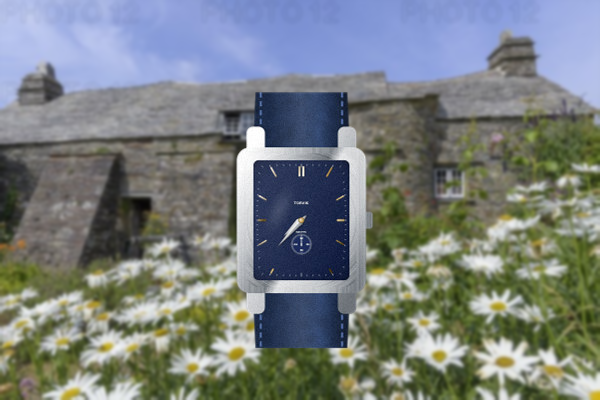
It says 7h37
